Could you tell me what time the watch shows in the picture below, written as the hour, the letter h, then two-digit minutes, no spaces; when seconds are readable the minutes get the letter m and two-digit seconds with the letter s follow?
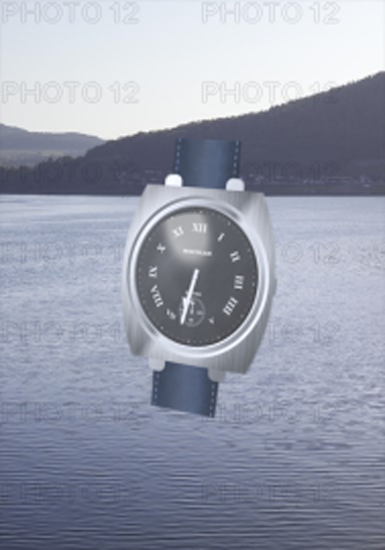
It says 6h32
